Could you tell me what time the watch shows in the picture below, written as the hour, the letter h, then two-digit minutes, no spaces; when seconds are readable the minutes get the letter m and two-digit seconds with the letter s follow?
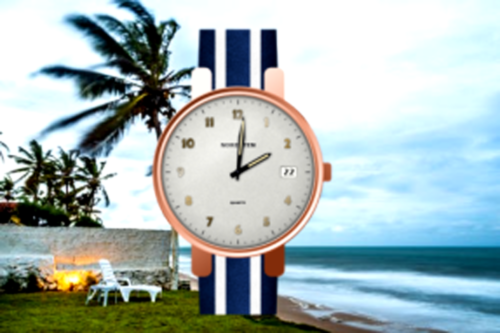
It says 2h01
